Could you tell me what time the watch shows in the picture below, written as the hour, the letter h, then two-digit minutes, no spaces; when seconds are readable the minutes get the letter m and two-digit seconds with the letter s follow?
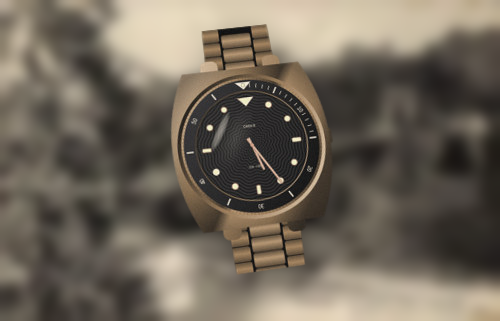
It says 5h25
